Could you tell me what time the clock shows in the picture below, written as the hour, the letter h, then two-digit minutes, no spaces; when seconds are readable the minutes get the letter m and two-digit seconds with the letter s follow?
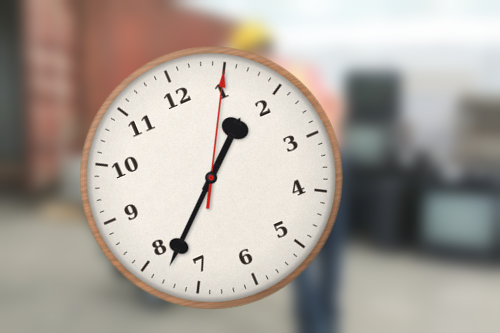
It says 1h38m05s
